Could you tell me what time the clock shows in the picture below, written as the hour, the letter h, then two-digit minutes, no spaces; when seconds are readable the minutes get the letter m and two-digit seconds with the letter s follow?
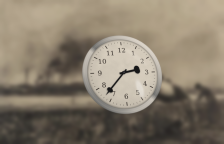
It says 2h37
